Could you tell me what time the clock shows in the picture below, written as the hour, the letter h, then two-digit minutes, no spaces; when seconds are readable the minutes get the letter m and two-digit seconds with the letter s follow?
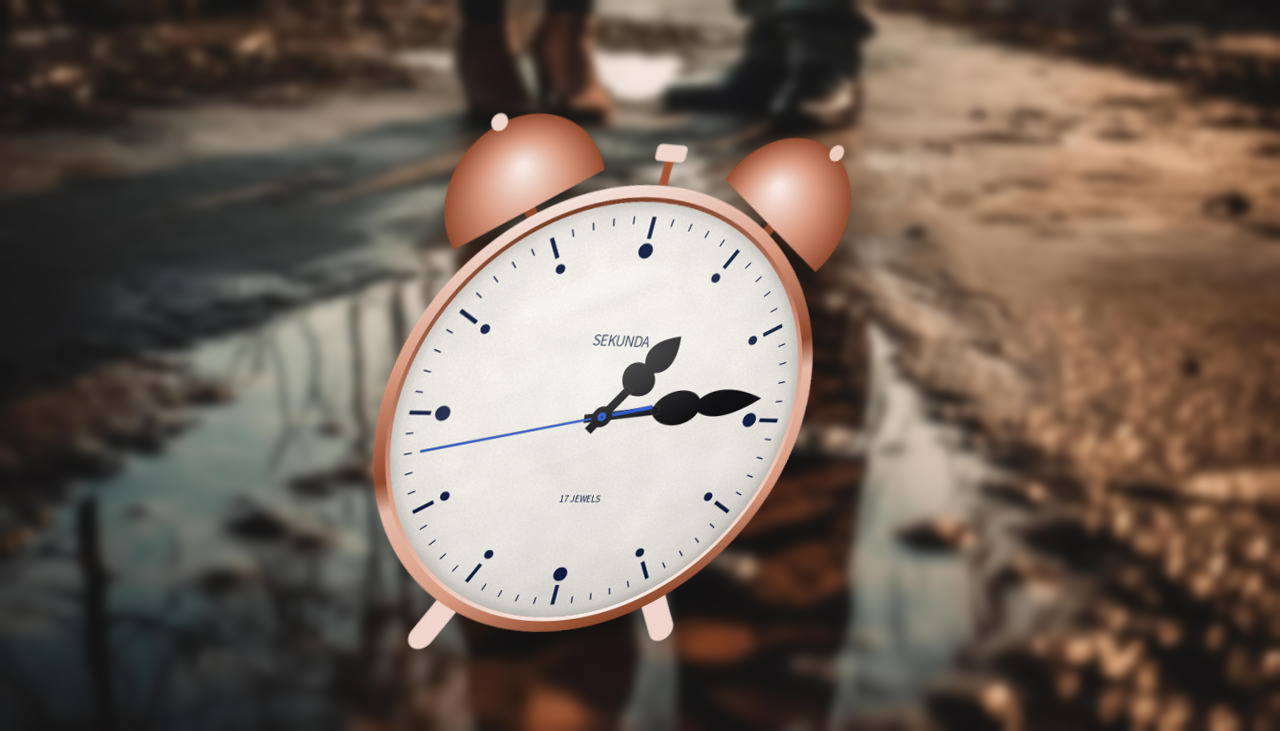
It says 1h13m43s
